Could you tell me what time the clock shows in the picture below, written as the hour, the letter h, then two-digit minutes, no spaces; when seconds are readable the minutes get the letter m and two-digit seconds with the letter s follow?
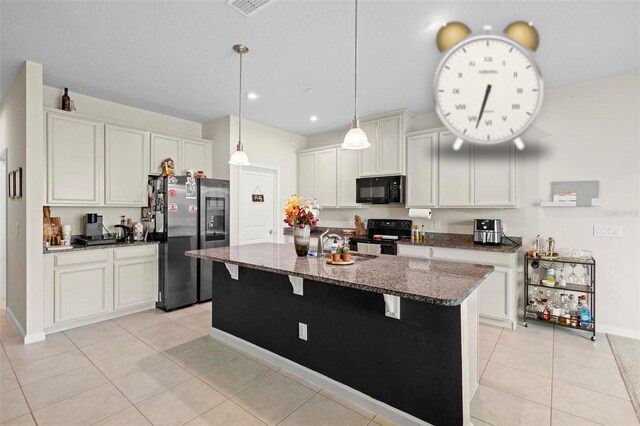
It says 6h33
